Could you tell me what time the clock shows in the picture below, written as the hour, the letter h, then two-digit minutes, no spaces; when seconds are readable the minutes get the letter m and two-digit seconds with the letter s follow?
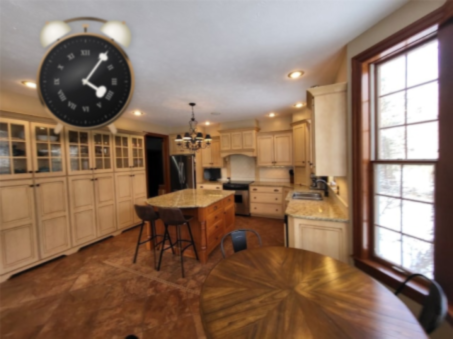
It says 4h06
